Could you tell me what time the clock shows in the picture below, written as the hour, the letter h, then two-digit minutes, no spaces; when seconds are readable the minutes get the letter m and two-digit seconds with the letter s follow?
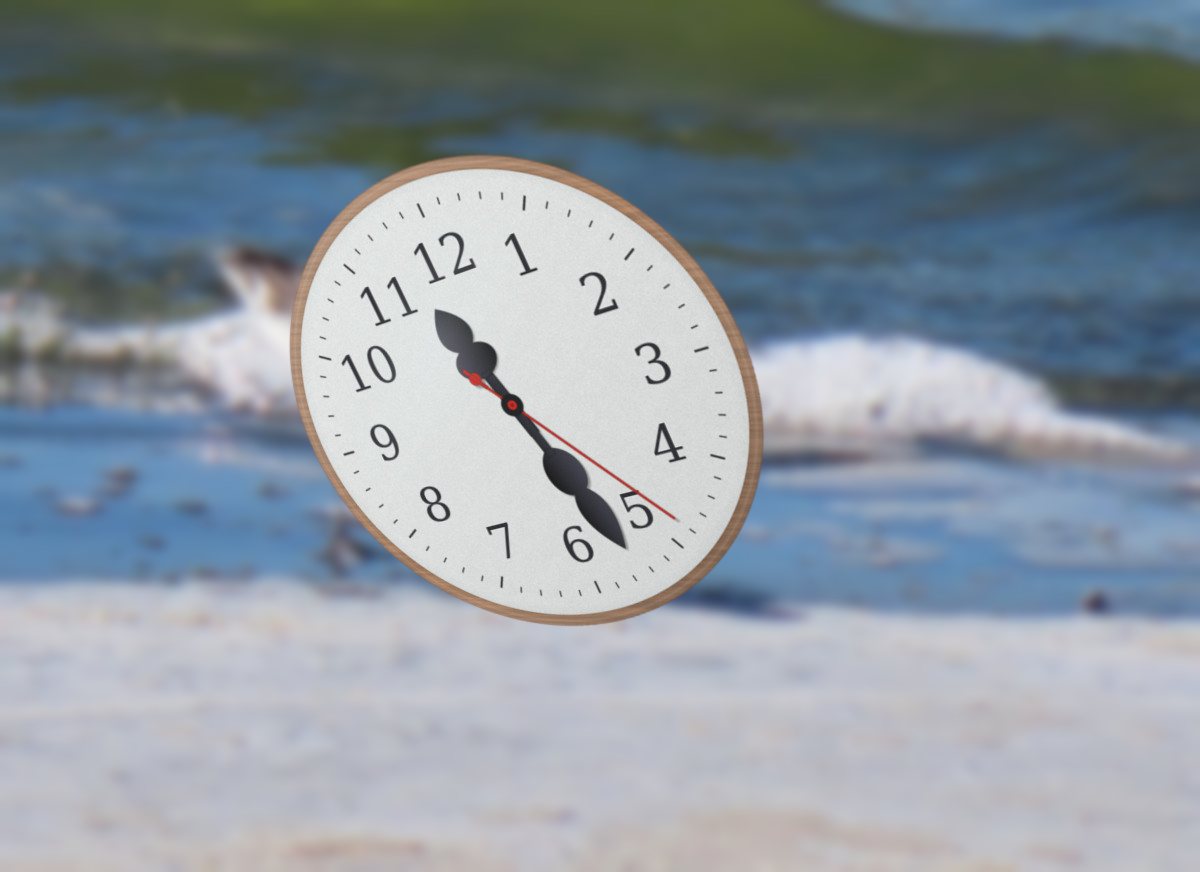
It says 11h27m24s
